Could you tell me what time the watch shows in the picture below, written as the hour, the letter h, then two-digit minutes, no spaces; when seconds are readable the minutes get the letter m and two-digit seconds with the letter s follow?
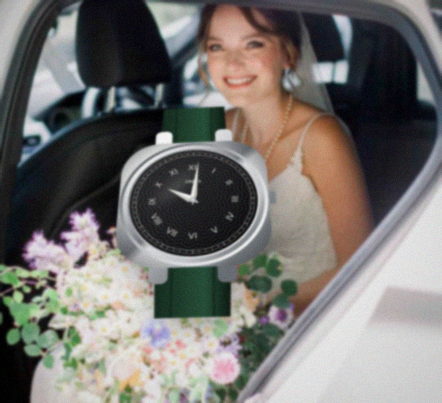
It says 10h01
